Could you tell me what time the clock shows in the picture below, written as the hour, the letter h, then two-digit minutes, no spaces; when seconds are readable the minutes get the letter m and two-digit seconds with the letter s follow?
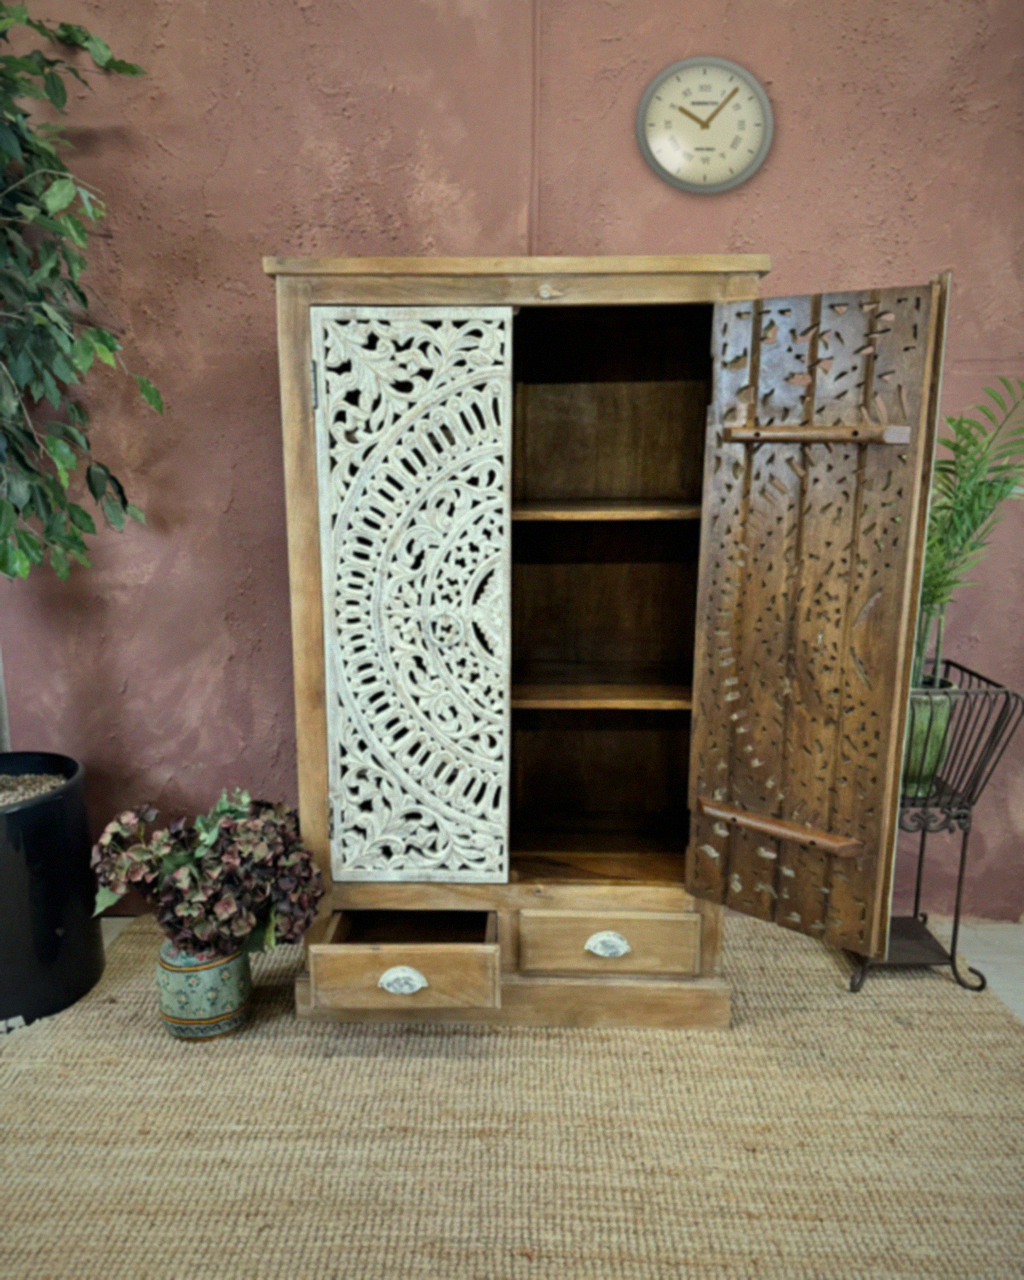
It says 10h07
